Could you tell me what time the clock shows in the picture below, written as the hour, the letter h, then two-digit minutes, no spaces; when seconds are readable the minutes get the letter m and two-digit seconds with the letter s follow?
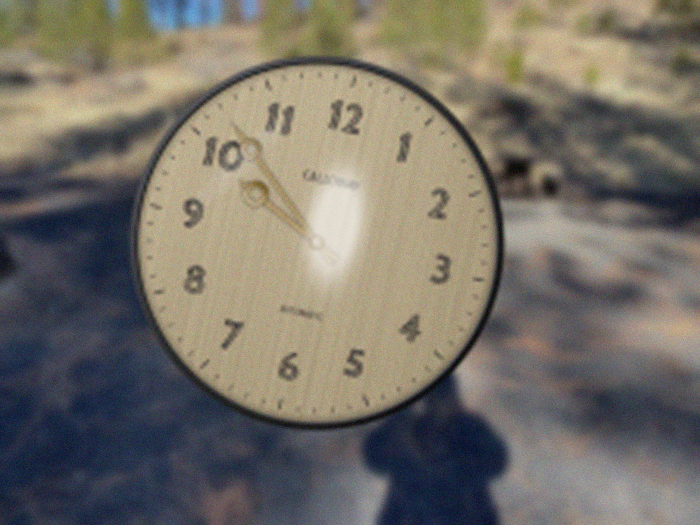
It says 9h52
